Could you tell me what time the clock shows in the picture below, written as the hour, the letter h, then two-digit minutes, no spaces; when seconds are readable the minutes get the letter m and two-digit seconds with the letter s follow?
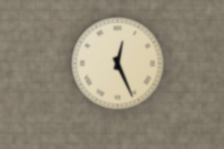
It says 12h26
